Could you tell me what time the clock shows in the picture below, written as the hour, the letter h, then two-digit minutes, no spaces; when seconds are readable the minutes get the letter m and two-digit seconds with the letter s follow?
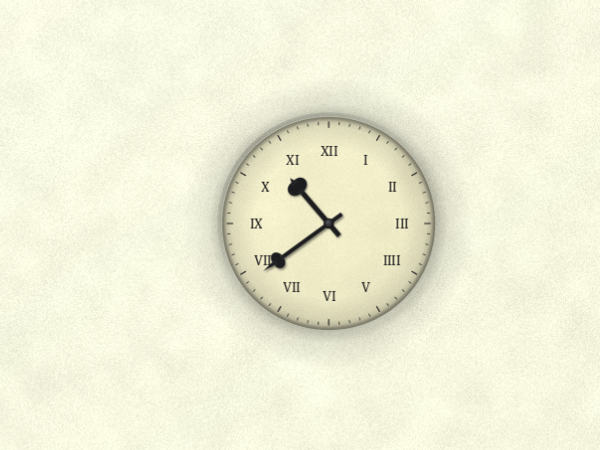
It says 10h39
